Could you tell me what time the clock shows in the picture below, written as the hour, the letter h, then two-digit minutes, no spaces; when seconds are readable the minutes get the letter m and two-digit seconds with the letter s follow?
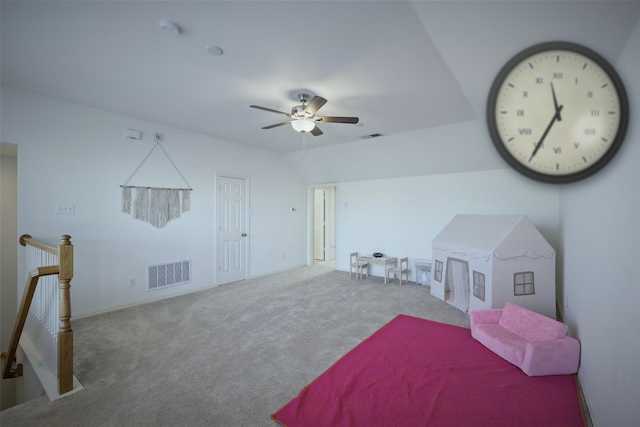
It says 11h35
